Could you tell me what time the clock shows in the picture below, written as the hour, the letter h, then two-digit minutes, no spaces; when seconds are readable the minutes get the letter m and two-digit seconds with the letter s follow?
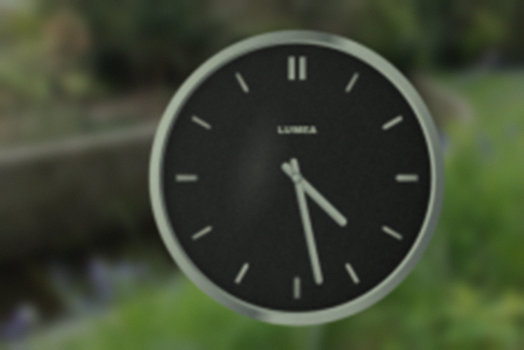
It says 4h28
